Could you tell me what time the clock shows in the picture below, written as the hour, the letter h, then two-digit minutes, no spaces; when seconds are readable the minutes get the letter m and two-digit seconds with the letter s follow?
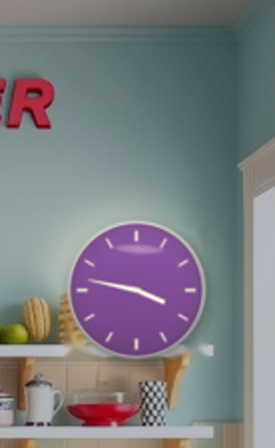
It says 3h47
